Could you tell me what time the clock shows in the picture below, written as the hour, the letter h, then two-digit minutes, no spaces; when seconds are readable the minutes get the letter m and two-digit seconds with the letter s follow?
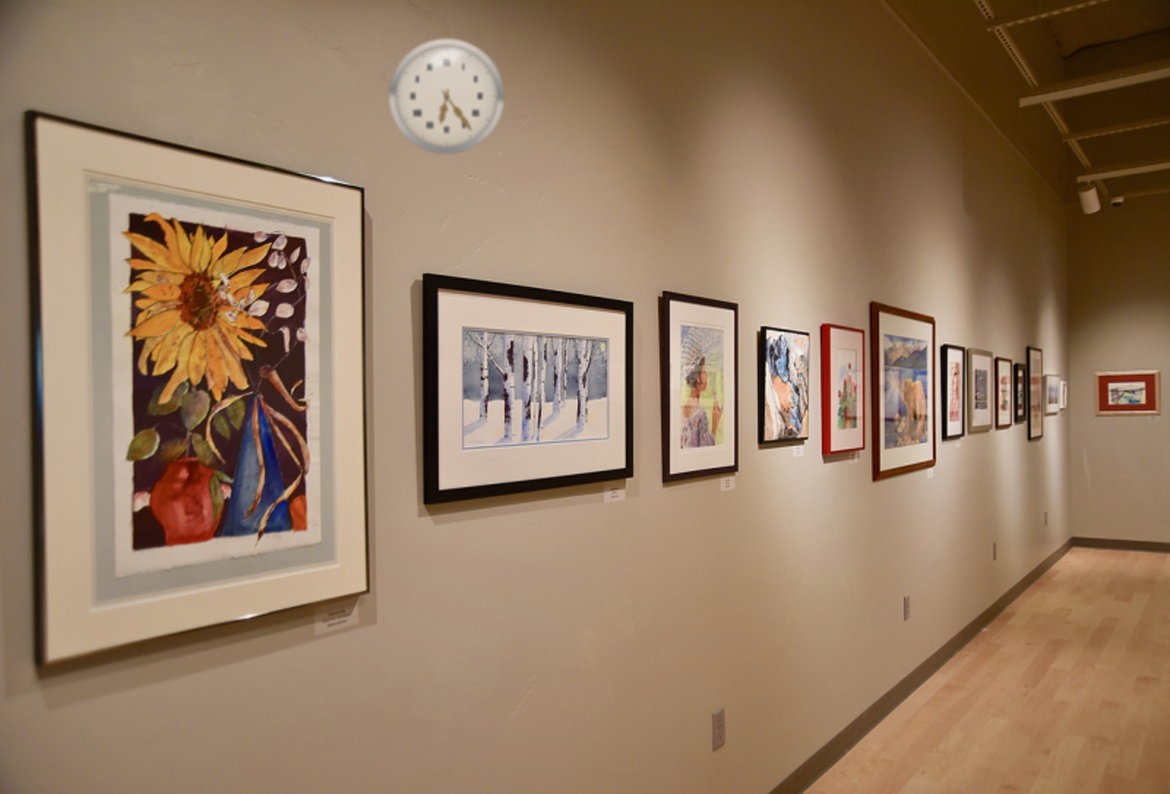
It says 6h24
